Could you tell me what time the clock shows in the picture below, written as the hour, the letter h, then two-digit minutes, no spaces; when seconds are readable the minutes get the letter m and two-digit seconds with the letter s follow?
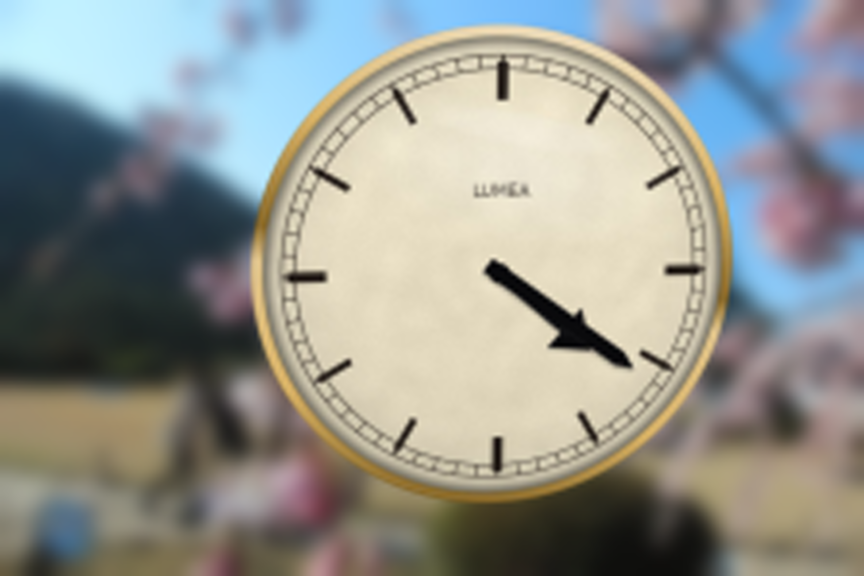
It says 4h21
